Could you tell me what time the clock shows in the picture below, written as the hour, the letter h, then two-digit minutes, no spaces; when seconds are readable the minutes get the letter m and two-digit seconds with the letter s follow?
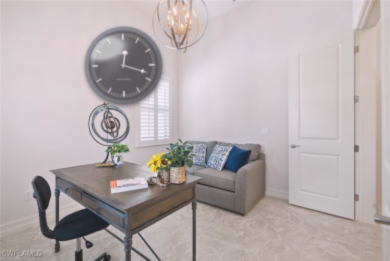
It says 12h18
